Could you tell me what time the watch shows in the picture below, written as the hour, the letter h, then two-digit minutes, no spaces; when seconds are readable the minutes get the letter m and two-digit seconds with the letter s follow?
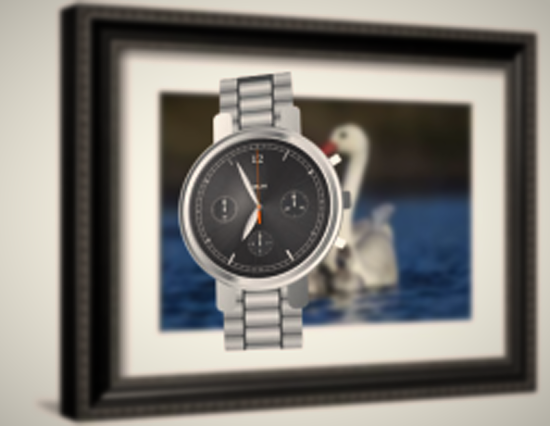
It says 6h56
